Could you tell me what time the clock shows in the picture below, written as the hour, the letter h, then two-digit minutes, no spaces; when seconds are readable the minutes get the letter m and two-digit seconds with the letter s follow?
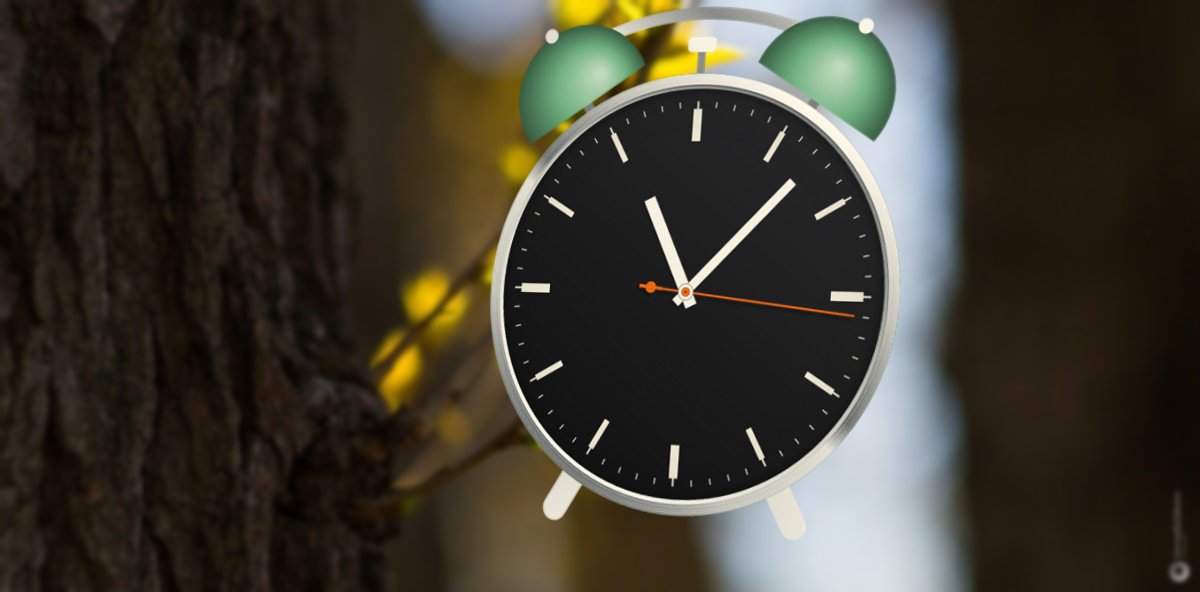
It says 11h07m16s
